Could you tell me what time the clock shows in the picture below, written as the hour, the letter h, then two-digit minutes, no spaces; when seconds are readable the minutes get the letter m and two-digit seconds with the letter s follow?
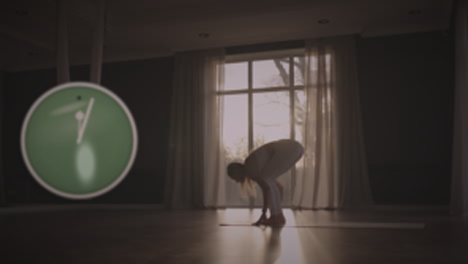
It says 12h03
